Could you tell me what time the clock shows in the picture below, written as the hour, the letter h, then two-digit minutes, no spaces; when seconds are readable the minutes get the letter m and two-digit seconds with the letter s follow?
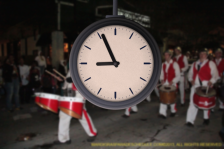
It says 8h56
